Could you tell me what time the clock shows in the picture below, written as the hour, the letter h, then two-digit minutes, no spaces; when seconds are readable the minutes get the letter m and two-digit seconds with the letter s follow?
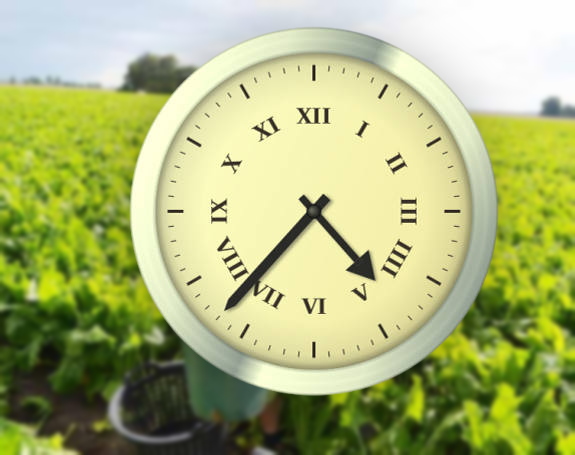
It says 4h37
